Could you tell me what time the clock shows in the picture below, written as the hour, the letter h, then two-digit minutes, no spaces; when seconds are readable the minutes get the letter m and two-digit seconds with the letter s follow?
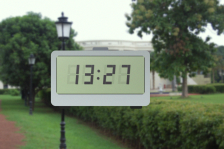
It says 13h27
